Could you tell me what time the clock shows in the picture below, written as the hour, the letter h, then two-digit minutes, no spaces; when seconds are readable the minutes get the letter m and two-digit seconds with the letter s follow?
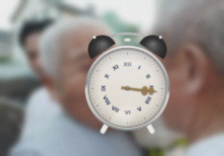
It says 3h16
